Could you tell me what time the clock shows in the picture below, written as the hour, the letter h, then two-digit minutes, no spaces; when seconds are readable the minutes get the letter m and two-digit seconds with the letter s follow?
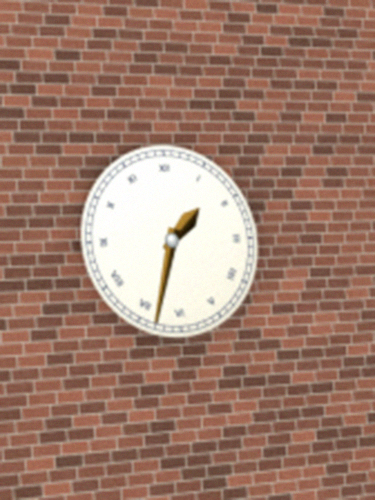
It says 1h33
